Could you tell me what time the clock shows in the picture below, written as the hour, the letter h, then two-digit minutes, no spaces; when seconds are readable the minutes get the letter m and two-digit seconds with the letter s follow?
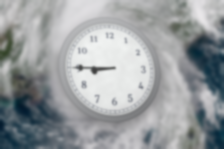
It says 8h45
